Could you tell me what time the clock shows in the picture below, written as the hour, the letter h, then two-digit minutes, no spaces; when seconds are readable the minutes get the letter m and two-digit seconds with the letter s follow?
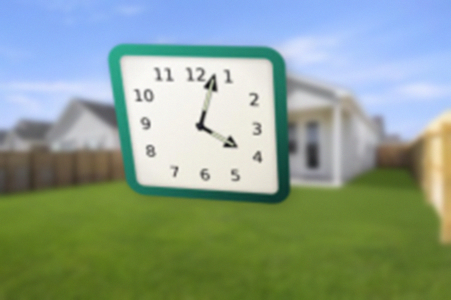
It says 4h03
